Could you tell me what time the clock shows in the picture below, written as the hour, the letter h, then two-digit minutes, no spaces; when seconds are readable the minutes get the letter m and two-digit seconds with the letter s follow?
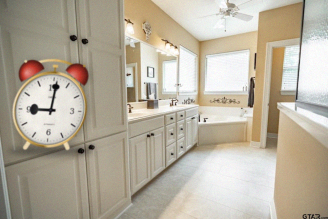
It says 9h01
